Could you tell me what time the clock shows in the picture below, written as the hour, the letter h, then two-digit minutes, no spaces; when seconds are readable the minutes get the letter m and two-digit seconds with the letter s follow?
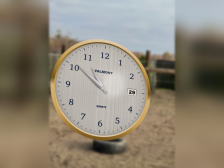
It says 10h51
